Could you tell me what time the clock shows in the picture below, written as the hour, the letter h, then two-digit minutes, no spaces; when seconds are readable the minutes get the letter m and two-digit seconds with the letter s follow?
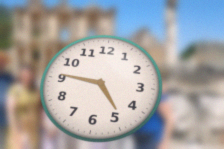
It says 4h46
